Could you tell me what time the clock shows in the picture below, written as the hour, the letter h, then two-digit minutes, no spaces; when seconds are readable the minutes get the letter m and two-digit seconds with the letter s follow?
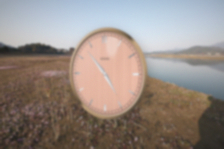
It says 4h53
